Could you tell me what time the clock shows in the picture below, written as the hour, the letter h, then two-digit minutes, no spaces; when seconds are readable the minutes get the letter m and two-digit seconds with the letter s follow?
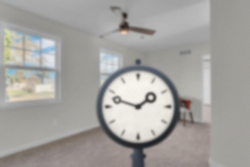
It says 1h48
